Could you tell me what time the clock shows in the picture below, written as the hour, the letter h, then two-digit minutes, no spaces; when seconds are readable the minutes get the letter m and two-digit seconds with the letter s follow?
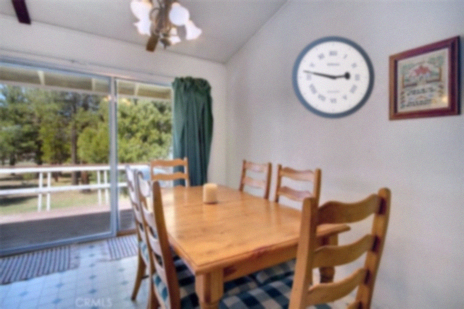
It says 2h47
